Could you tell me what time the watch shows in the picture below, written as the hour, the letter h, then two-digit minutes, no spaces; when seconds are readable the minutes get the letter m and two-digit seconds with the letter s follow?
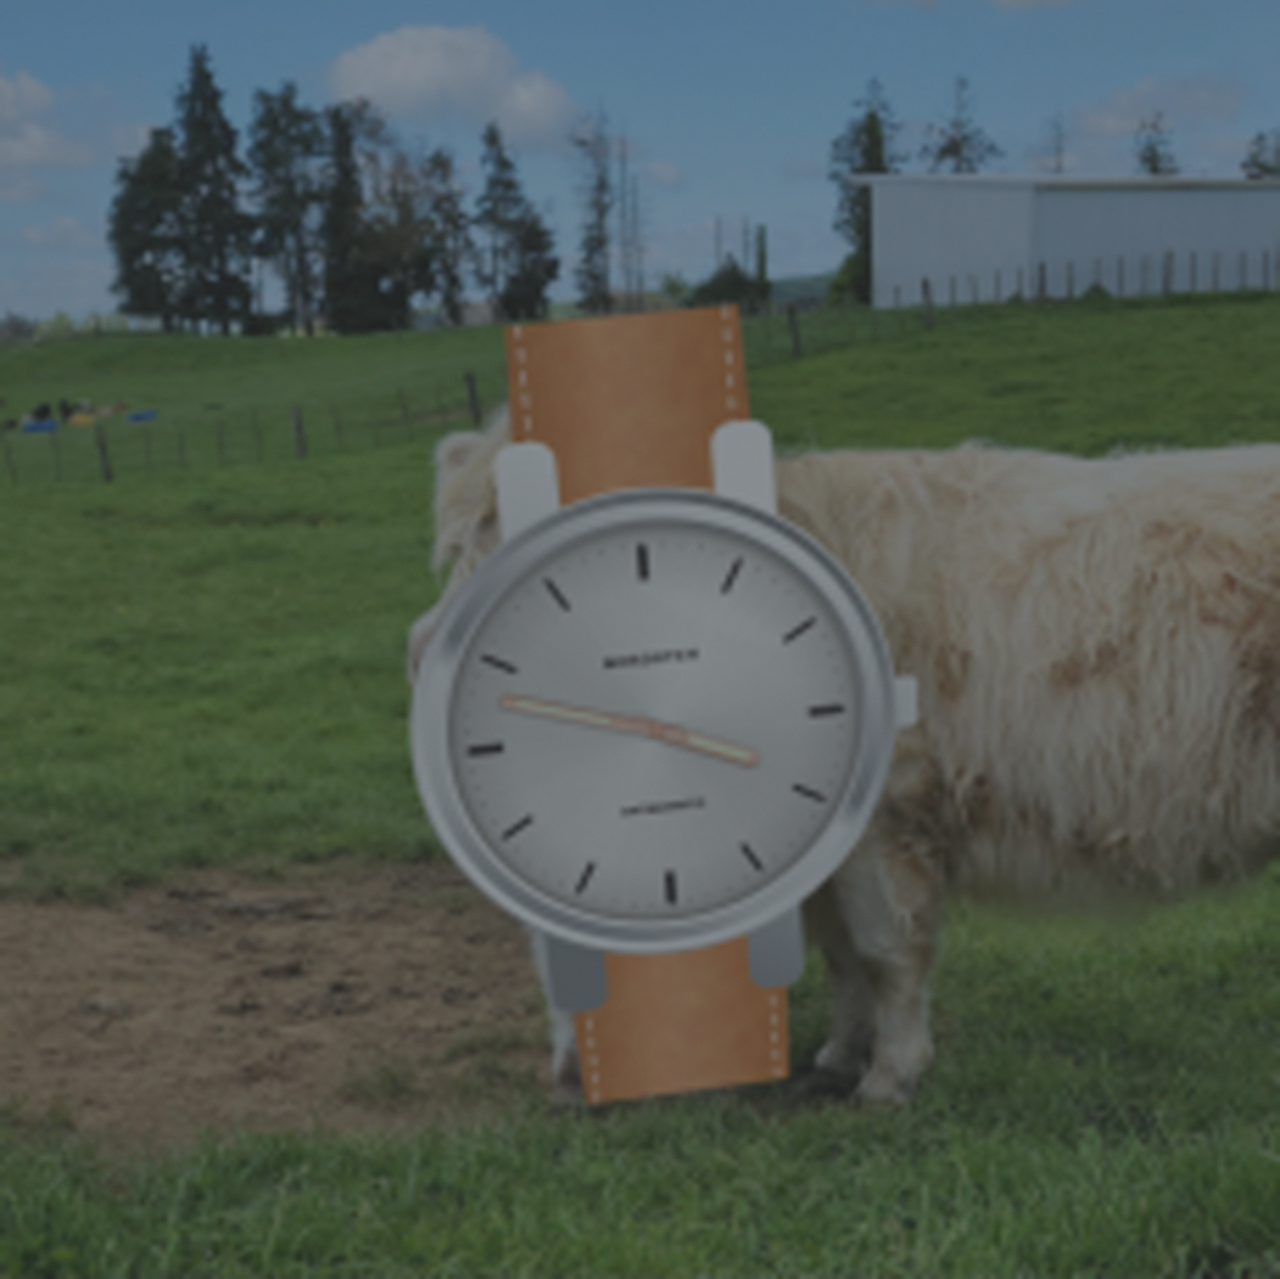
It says 3h48
